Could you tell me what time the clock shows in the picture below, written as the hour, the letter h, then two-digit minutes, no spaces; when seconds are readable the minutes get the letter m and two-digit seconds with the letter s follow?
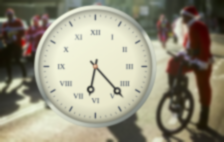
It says 6h23
